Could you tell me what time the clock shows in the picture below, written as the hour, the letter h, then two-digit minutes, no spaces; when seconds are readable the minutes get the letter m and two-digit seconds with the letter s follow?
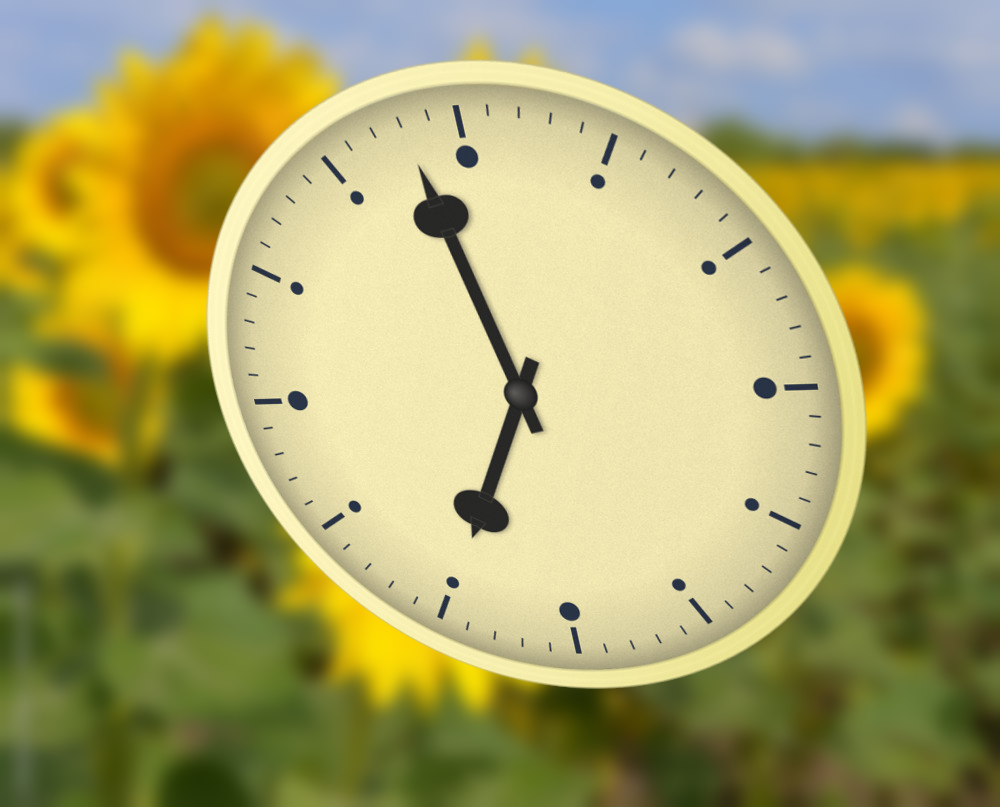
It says 6h58
